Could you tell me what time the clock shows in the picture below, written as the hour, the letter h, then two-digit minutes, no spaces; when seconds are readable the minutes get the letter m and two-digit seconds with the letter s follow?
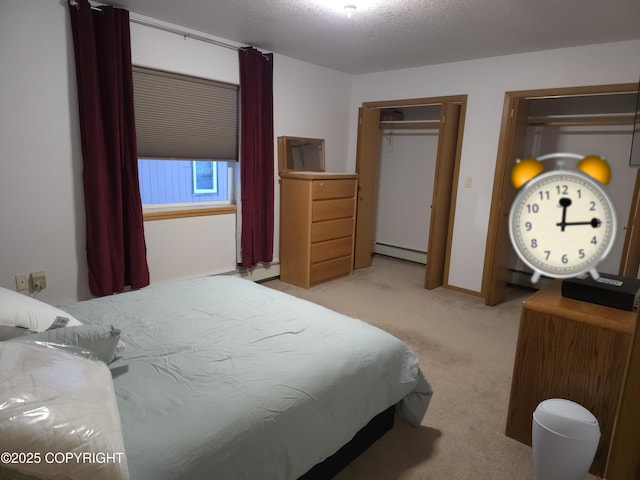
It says 12h15
